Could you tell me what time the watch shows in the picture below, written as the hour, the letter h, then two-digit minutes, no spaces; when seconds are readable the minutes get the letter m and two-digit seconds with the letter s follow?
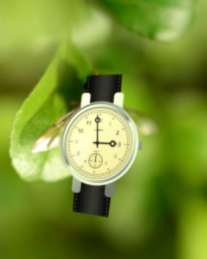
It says 2h59
